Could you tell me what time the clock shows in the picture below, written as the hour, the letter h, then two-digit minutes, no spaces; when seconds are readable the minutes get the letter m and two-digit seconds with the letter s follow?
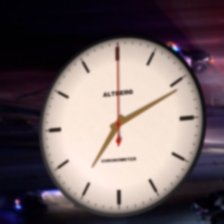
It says 7h11m00s
